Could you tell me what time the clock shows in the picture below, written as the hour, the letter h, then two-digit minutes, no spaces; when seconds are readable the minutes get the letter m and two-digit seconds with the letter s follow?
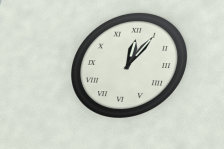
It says 12h05
